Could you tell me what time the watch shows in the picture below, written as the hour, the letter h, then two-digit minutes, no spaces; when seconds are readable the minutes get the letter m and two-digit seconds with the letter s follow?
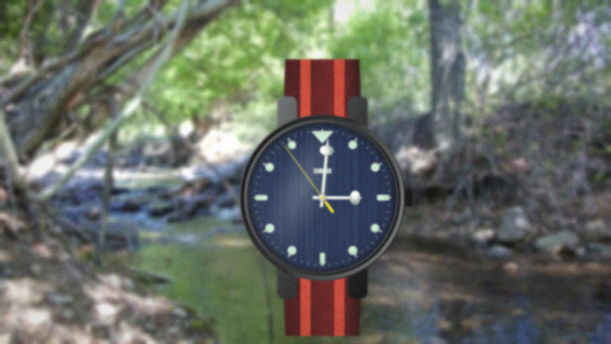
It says 3h00m54s
